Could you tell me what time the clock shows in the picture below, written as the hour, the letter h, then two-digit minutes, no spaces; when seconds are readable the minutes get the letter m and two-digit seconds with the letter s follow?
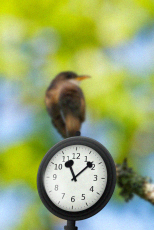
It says 11h08
